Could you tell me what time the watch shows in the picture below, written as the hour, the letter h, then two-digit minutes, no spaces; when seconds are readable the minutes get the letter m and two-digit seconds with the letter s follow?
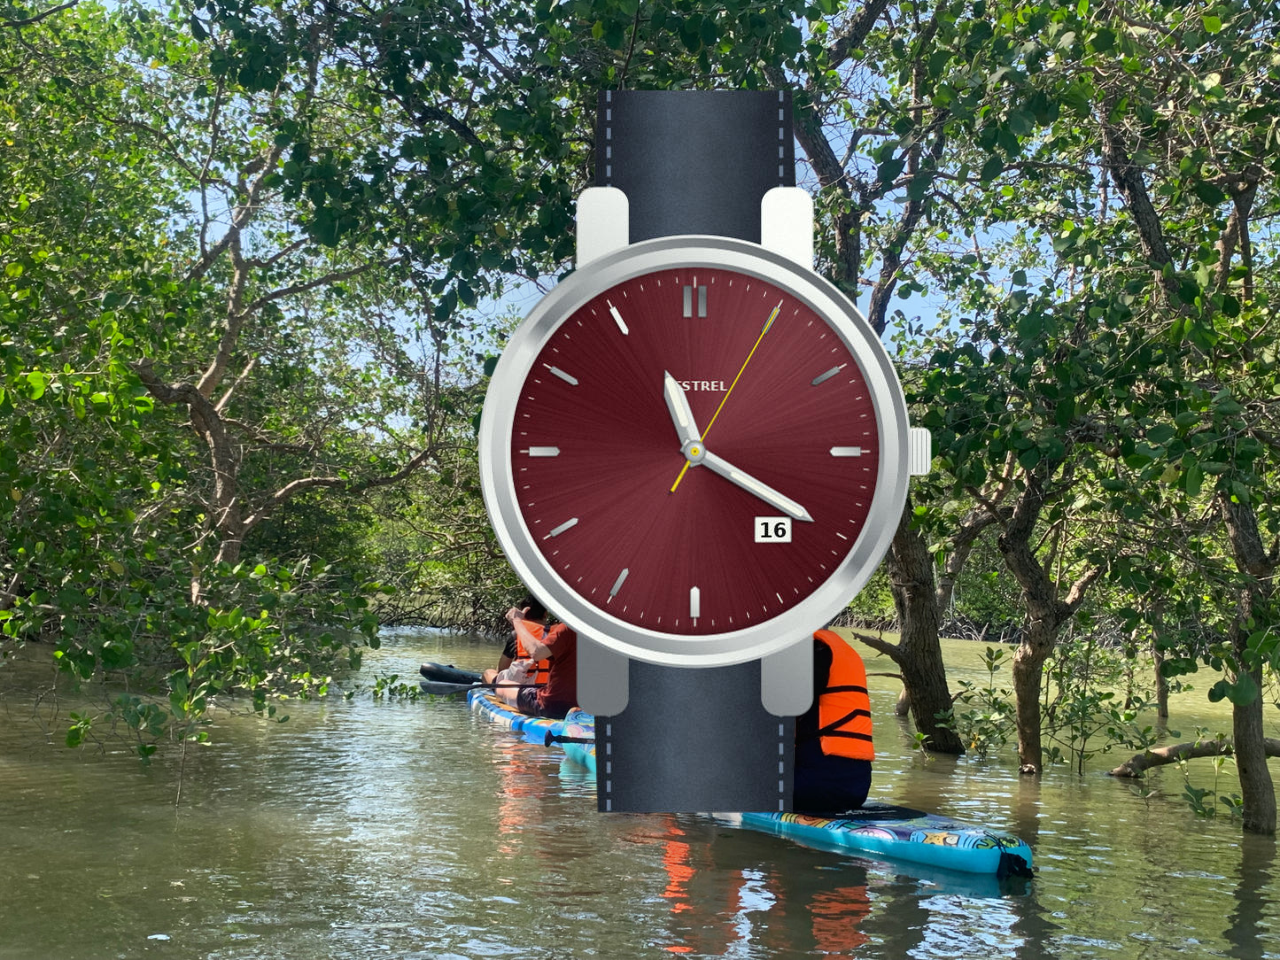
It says 11h20m05s
